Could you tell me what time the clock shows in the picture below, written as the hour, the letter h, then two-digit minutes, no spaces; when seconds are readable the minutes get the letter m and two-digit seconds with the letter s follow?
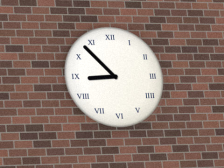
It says 8h53
